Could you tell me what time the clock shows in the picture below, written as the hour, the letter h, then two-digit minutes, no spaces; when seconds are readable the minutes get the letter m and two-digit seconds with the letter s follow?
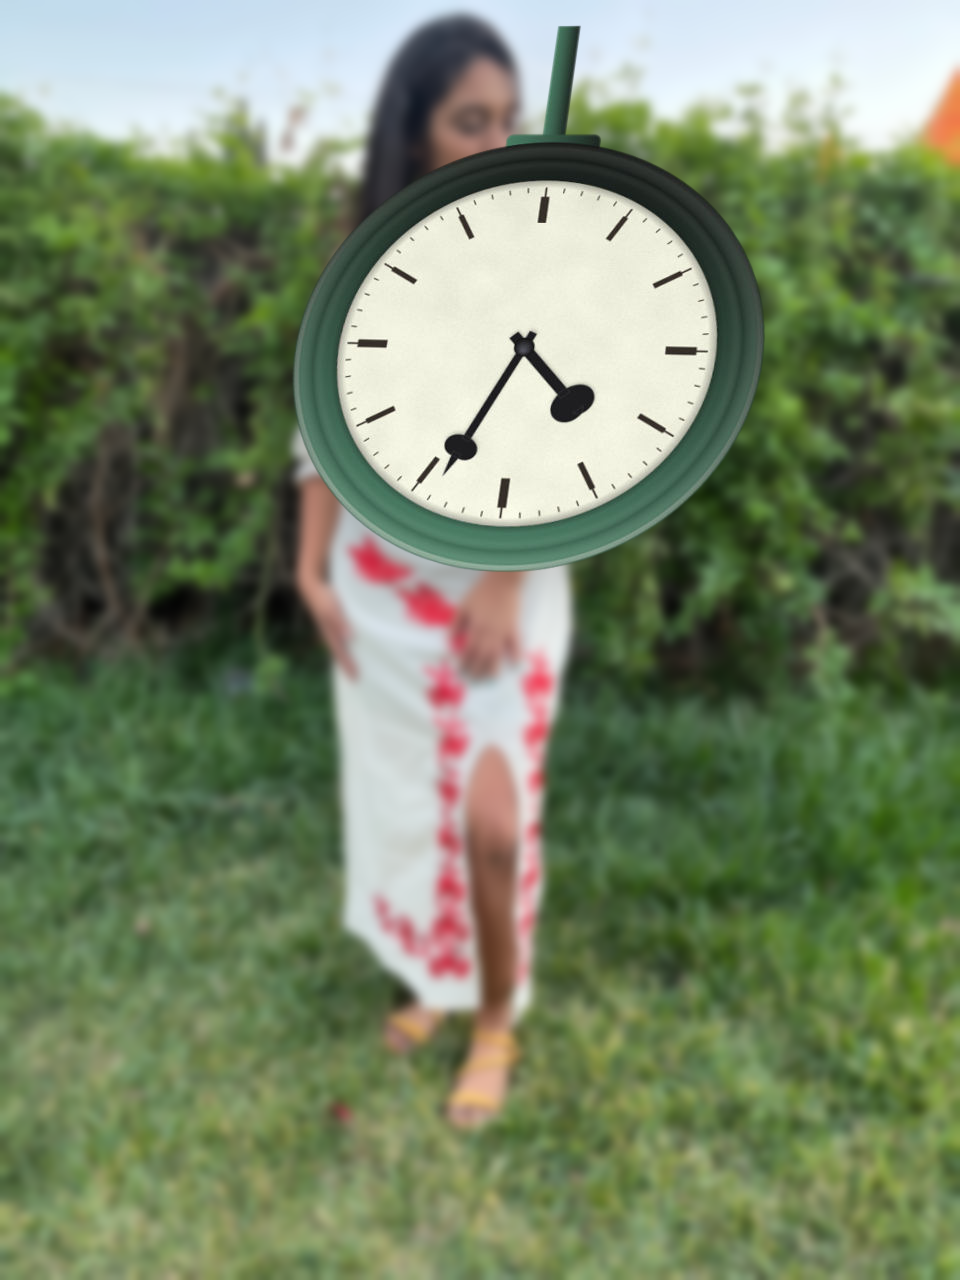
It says 4h34
